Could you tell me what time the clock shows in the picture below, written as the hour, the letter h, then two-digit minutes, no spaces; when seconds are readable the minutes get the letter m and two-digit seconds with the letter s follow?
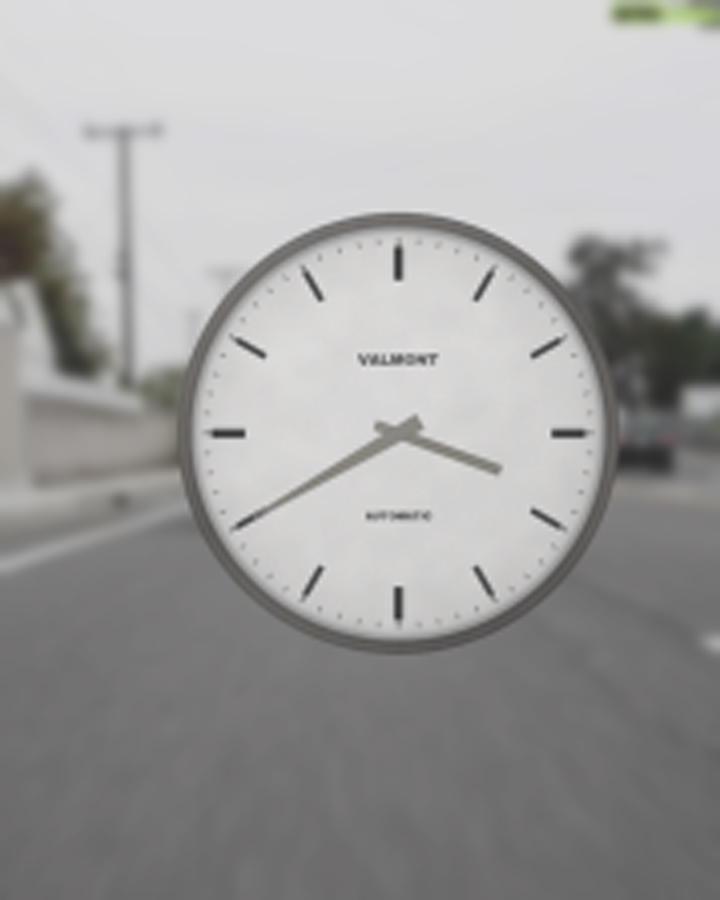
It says 3h40
